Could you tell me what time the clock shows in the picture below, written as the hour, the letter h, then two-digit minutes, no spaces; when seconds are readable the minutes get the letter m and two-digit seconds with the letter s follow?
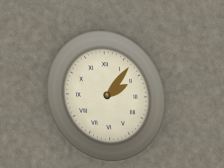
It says 2h07
